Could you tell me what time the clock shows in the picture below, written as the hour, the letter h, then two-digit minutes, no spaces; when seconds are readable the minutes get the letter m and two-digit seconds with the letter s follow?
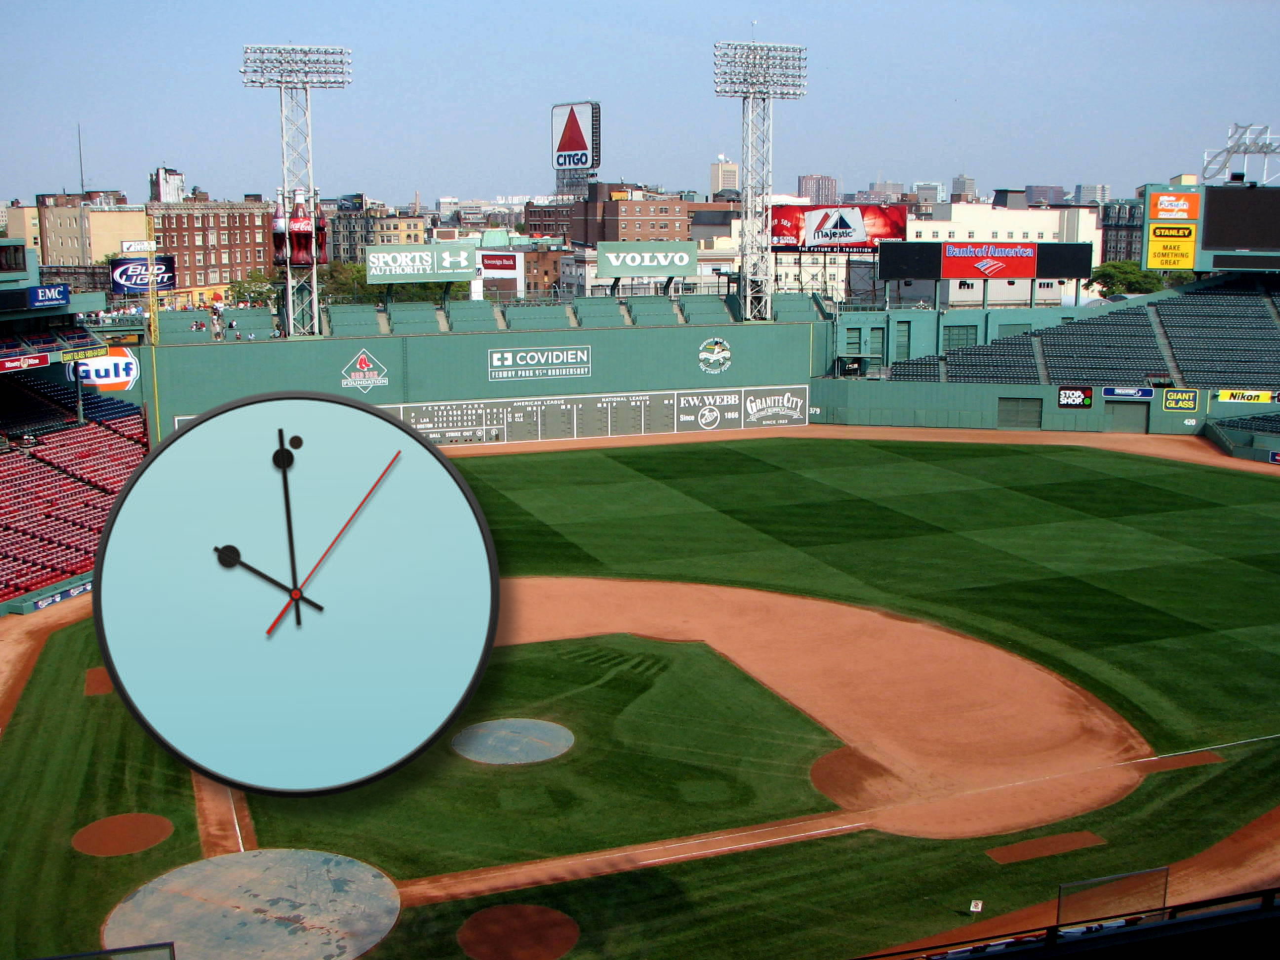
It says 9h59m06s
